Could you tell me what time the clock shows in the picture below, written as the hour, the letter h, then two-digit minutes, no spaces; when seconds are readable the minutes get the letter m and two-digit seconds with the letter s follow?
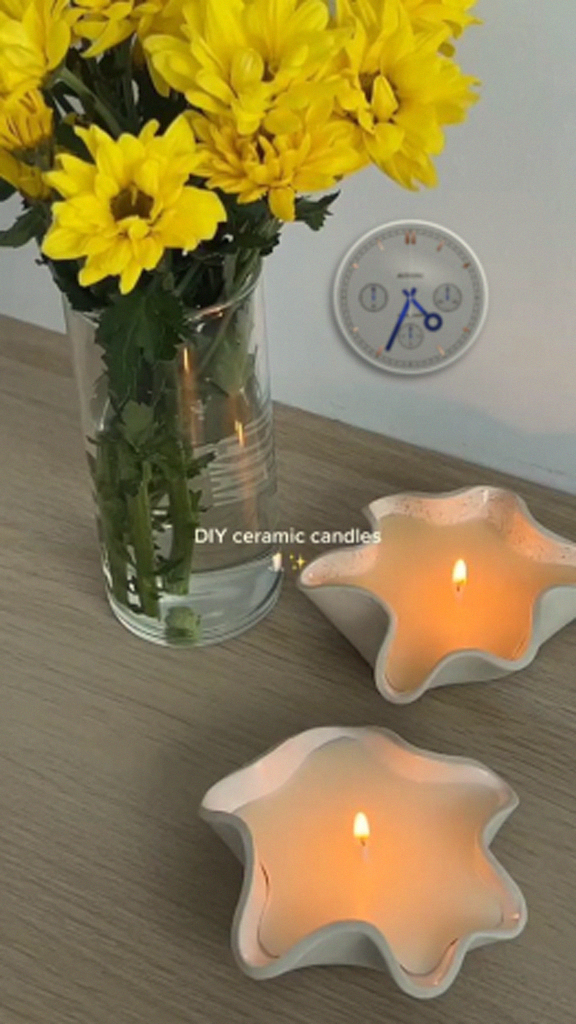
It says 4h34
